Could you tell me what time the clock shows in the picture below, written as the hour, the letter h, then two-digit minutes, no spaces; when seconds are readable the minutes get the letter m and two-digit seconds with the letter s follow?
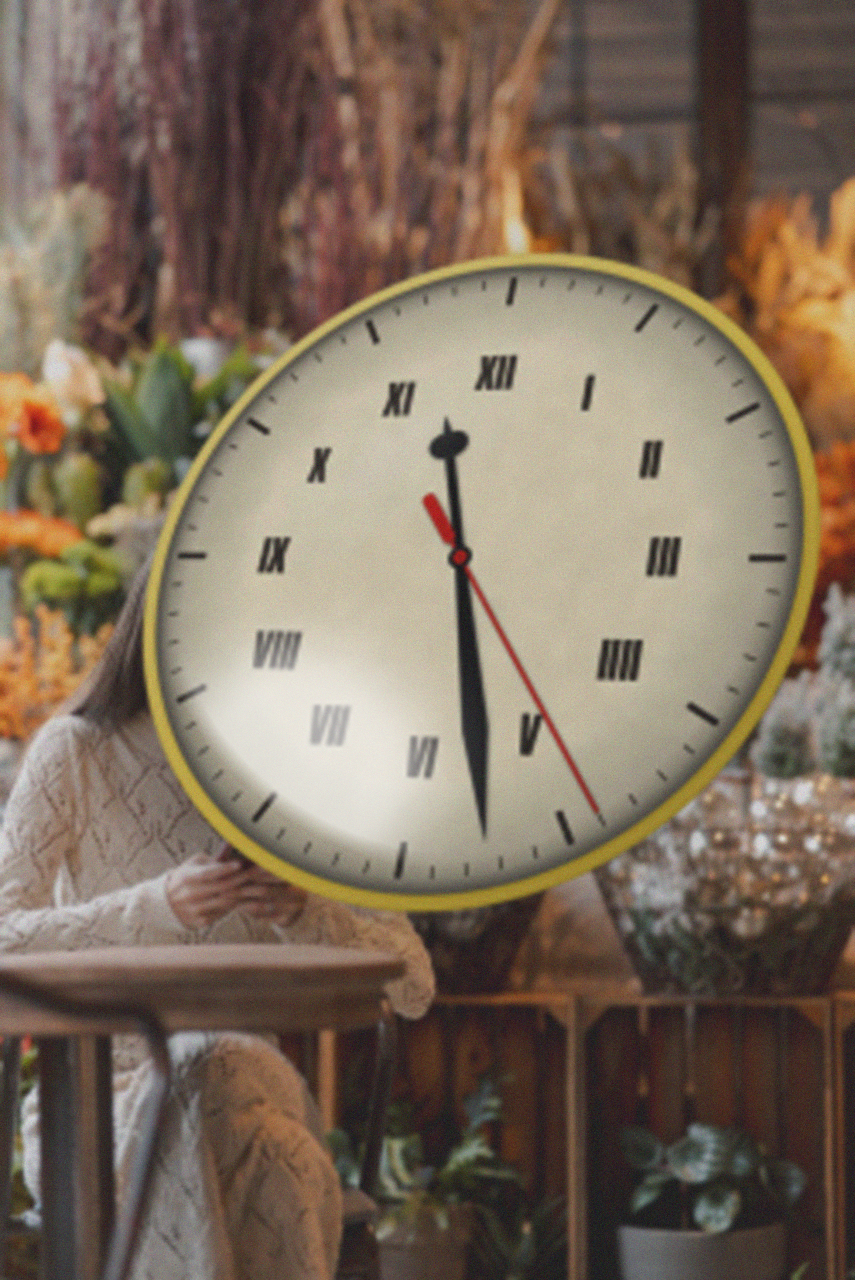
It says 11h27m24s
